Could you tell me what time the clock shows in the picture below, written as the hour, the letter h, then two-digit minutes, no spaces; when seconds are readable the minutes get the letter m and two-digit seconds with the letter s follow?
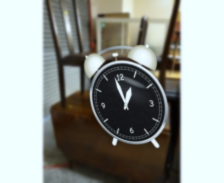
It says 12h58
